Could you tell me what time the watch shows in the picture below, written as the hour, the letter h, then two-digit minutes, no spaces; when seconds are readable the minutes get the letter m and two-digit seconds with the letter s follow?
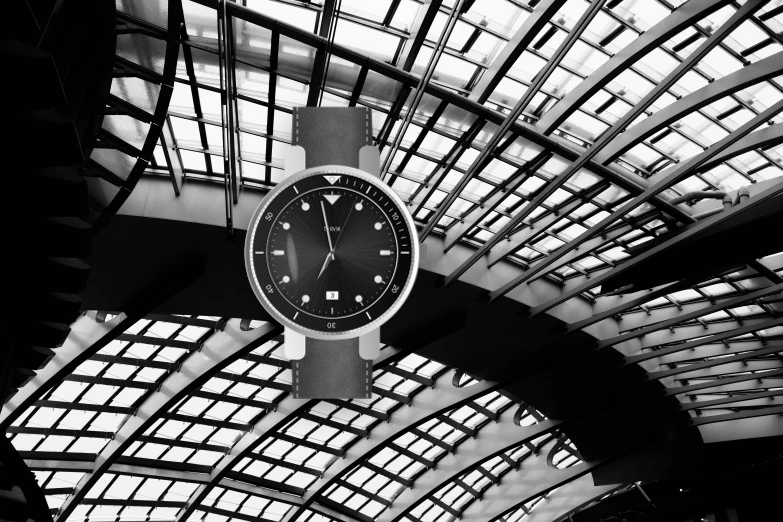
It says 6h58m04s
